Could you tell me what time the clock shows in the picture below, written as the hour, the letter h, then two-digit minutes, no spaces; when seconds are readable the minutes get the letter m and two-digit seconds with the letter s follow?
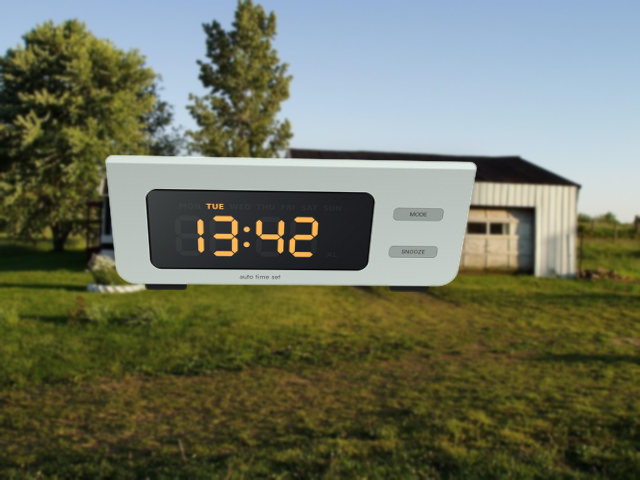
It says 13h42
